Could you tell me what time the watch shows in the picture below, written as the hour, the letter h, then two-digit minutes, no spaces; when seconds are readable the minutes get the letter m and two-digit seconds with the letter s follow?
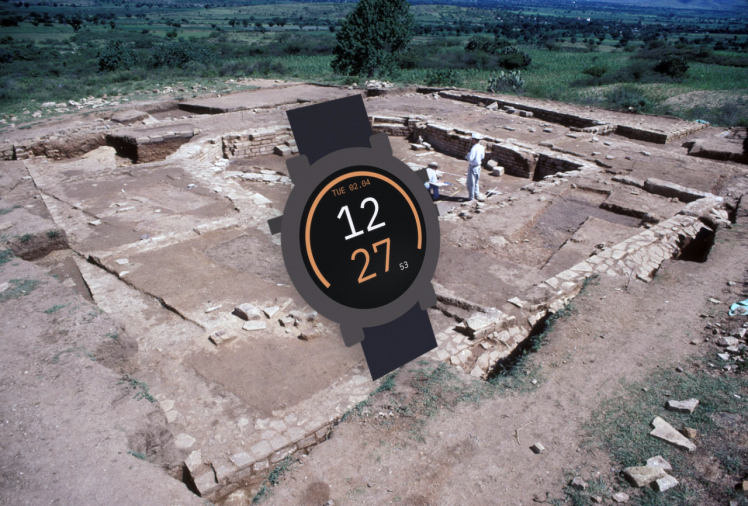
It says 12h27m53s
